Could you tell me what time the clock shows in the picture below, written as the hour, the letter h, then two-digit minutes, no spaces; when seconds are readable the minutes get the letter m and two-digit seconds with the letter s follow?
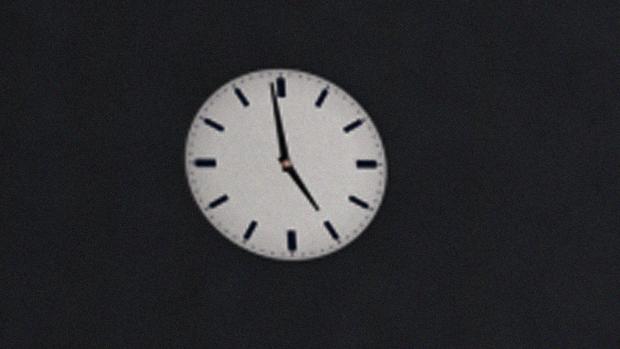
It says 4h59
